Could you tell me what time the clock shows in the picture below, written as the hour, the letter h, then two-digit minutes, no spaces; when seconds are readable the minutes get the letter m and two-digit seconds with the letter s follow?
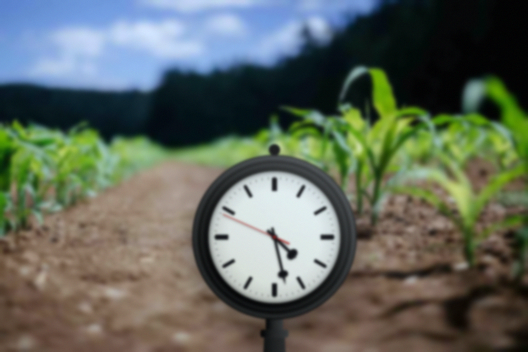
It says 4h27m49s
